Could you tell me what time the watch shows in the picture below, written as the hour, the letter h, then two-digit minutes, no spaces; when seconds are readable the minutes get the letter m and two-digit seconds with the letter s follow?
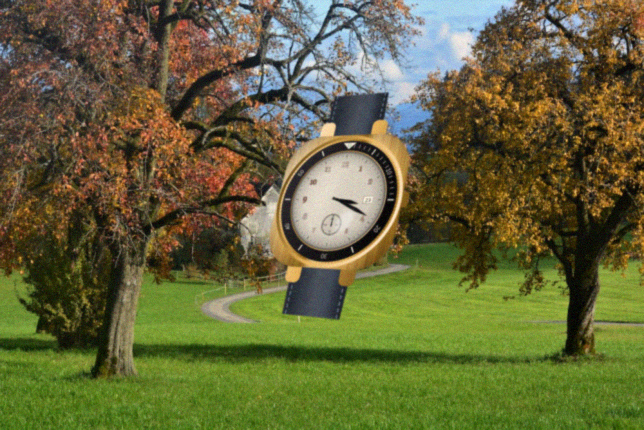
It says 3h19
